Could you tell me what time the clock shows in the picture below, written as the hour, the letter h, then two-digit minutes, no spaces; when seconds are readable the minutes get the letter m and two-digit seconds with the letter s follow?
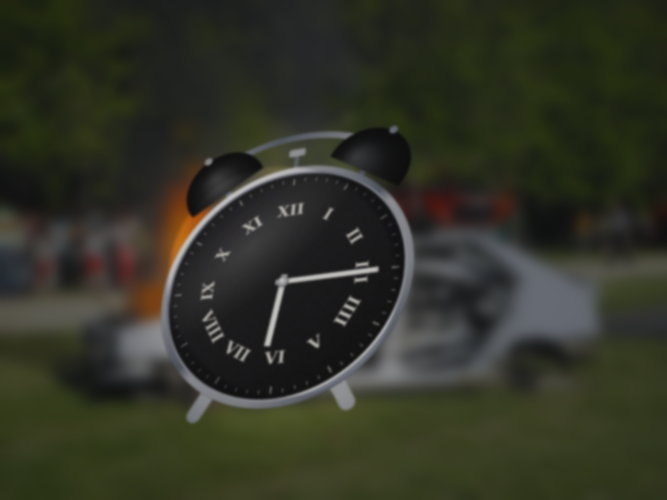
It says 6h15
